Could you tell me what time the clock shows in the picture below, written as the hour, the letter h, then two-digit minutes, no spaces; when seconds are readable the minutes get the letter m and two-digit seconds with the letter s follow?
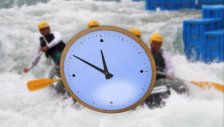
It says 11h51
